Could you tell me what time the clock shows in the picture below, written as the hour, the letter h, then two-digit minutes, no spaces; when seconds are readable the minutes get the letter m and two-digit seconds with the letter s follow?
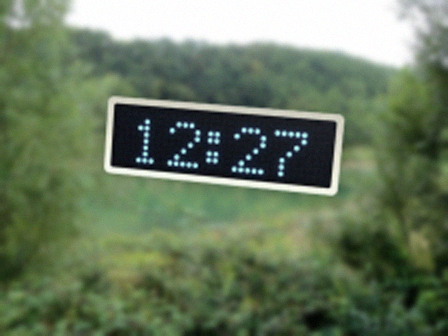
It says 12h27
